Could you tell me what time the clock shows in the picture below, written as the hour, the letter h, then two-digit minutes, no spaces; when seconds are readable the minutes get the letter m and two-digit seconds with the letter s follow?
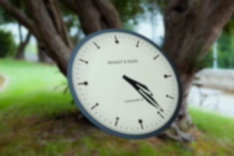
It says 4h24
